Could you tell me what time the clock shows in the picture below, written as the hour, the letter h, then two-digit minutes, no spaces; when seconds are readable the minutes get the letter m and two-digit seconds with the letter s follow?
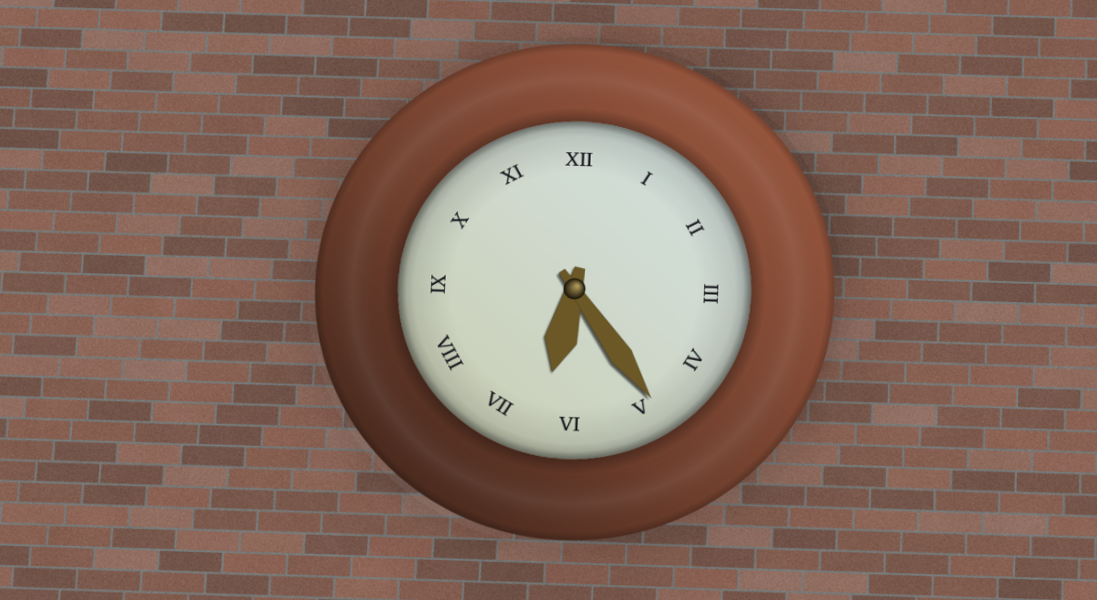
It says 6h24
